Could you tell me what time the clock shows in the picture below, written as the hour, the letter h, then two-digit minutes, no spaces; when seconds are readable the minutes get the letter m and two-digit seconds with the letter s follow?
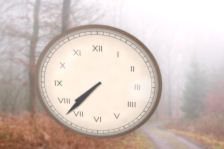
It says 7h37
